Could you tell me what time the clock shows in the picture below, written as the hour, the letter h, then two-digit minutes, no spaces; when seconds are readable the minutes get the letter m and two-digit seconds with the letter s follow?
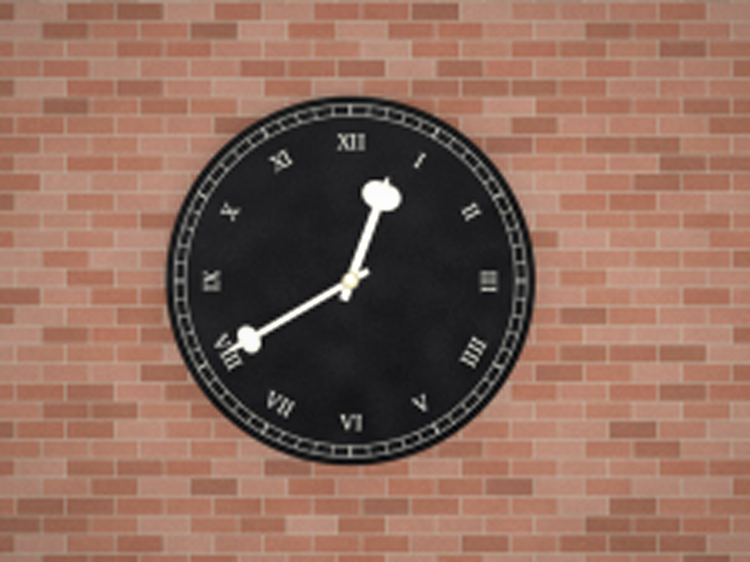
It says 12h40
